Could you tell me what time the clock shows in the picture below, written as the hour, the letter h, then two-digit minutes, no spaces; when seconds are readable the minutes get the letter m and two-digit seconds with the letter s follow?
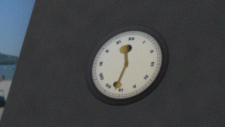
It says 11h32
